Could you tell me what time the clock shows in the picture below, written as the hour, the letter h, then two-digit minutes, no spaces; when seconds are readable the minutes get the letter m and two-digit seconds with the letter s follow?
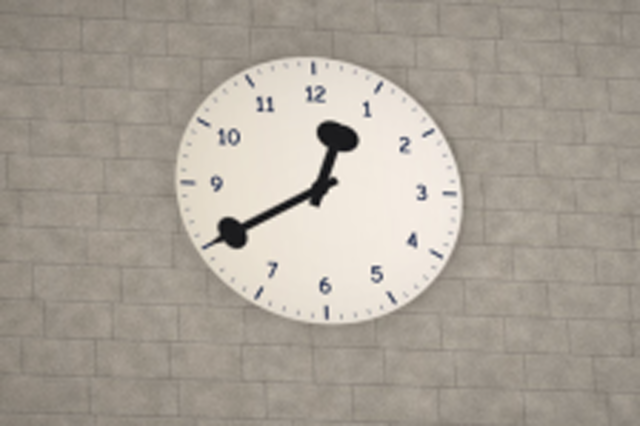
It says 12h40
